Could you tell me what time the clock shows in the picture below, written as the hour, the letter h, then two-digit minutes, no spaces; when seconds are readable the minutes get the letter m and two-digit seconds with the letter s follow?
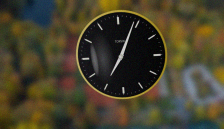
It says 7h04
